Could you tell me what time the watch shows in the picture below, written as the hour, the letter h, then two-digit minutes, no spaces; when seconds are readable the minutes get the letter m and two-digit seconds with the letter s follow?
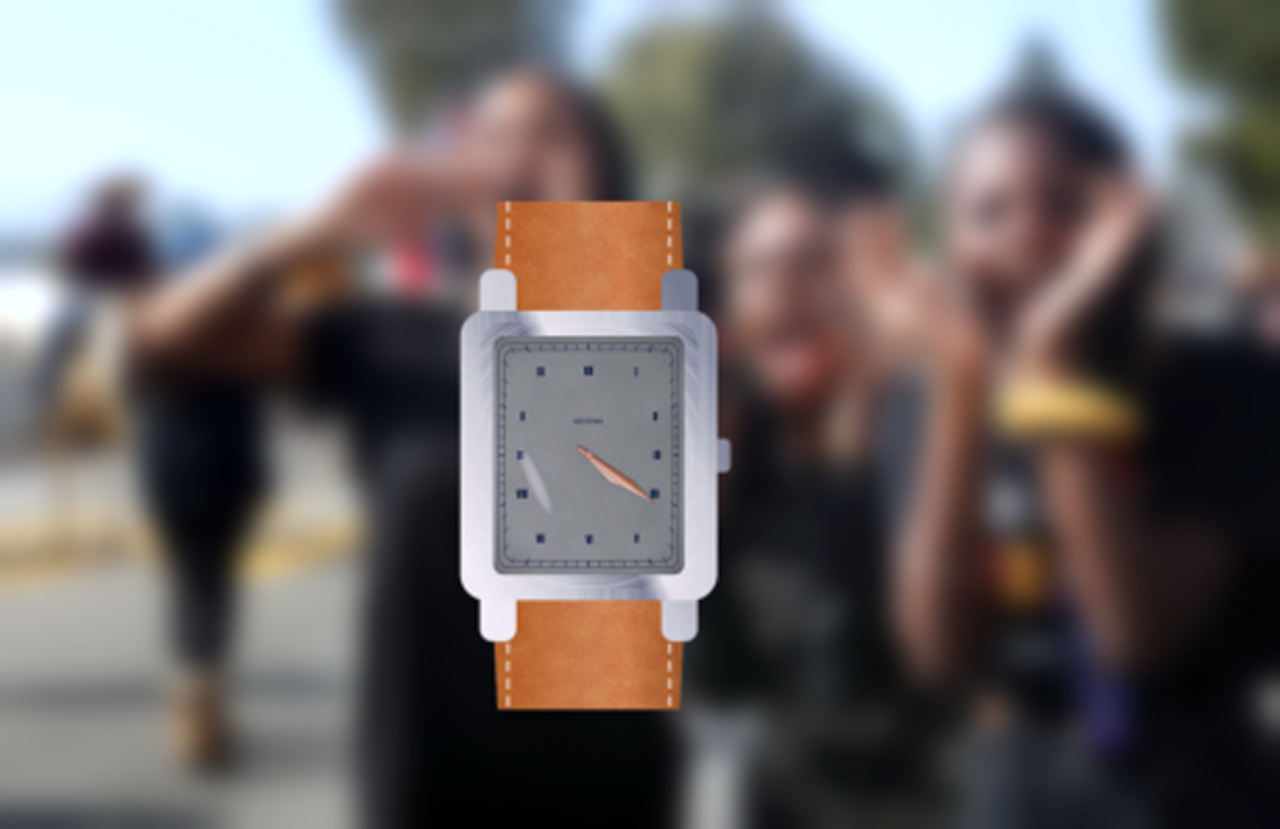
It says 4h21
